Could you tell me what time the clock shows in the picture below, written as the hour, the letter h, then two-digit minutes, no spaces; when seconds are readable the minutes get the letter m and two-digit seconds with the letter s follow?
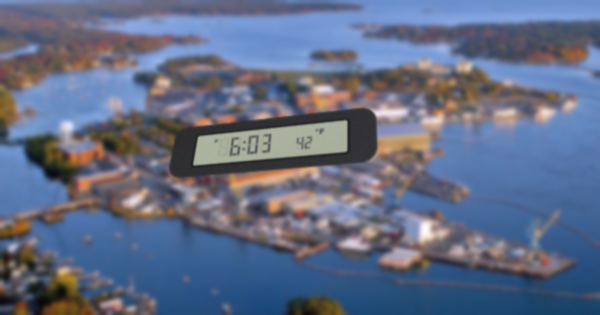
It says 6h03
